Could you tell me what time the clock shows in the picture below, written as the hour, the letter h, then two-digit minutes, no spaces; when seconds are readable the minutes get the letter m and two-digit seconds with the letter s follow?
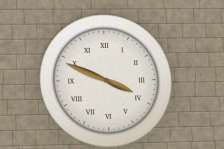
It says 3h49
